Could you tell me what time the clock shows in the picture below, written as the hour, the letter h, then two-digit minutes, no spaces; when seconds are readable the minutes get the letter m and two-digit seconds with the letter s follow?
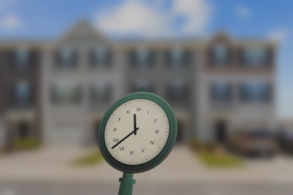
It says 11h38
